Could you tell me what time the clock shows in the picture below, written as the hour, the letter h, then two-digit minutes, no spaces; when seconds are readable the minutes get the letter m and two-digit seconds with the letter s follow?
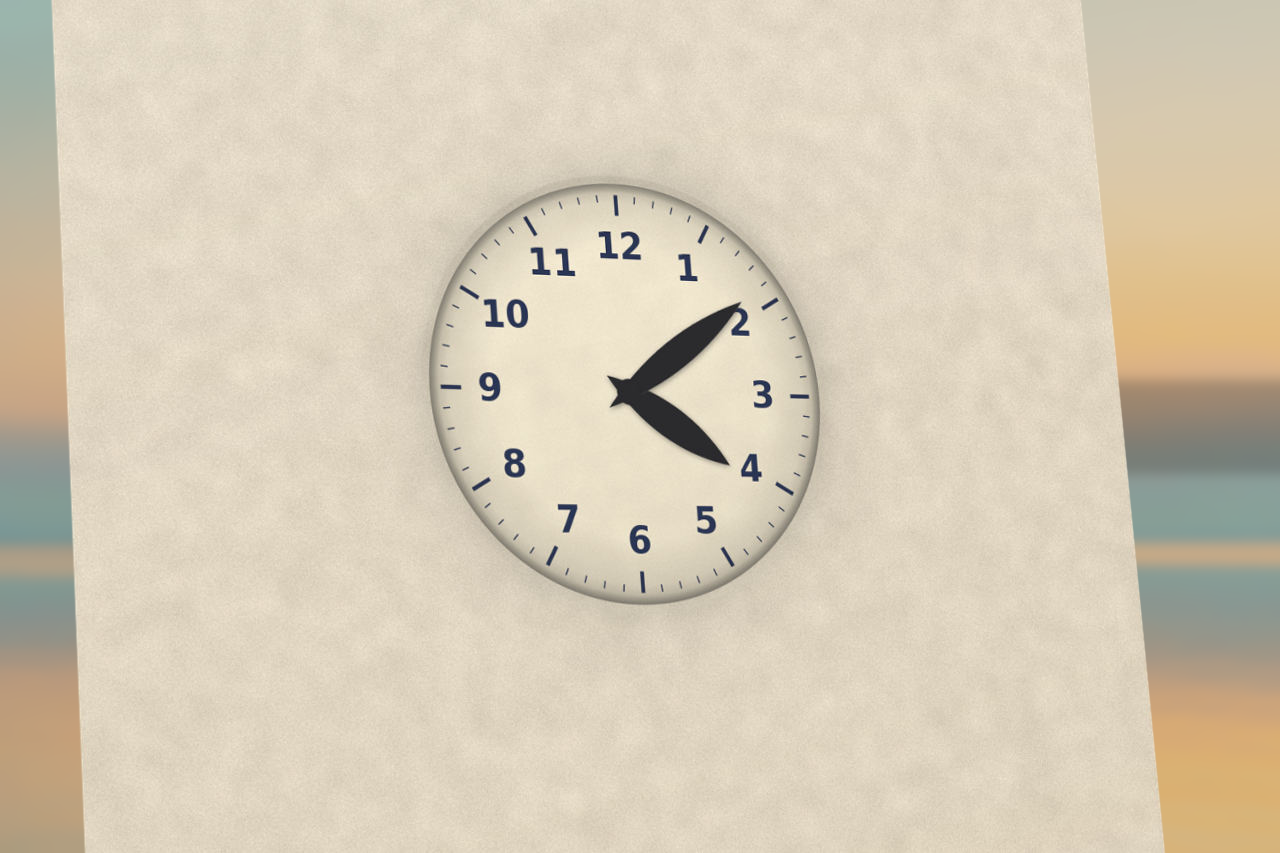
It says 4h09
